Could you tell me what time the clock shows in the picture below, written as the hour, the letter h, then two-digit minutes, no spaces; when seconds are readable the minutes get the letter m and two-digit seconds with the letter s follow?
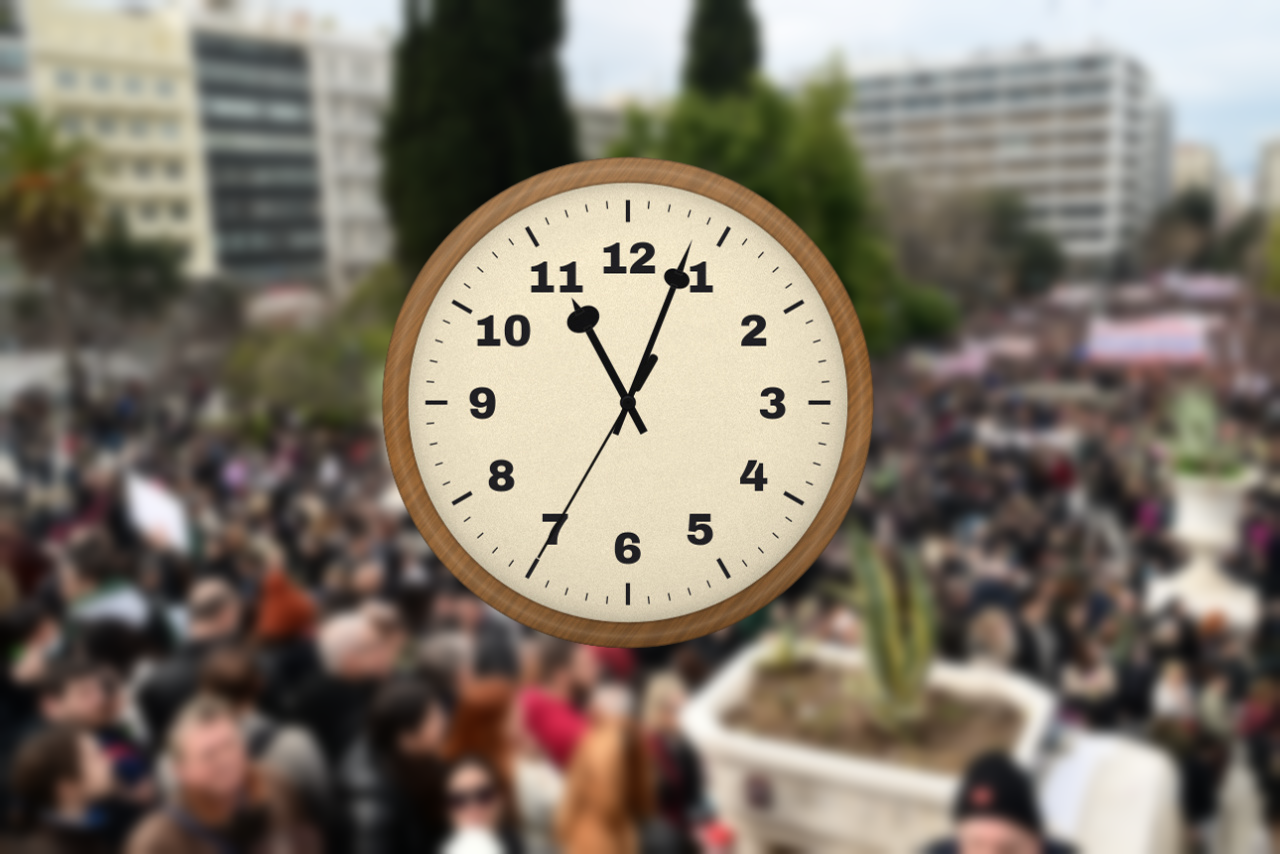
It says 11h03m35s
